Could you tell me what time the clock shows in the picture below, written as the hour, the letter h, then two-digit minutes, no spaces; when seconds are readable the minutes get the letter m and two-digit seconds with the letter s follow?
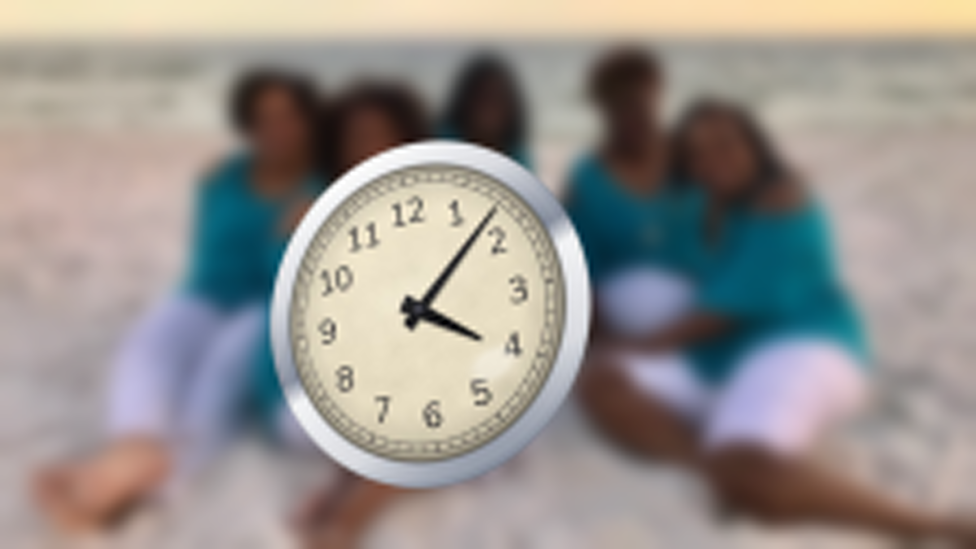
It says 4h08
